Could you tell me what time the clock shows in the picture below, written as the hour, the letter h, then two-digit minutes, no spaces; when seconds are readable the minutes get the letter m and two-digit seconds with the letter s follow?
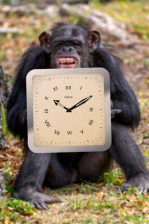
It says 10h10
